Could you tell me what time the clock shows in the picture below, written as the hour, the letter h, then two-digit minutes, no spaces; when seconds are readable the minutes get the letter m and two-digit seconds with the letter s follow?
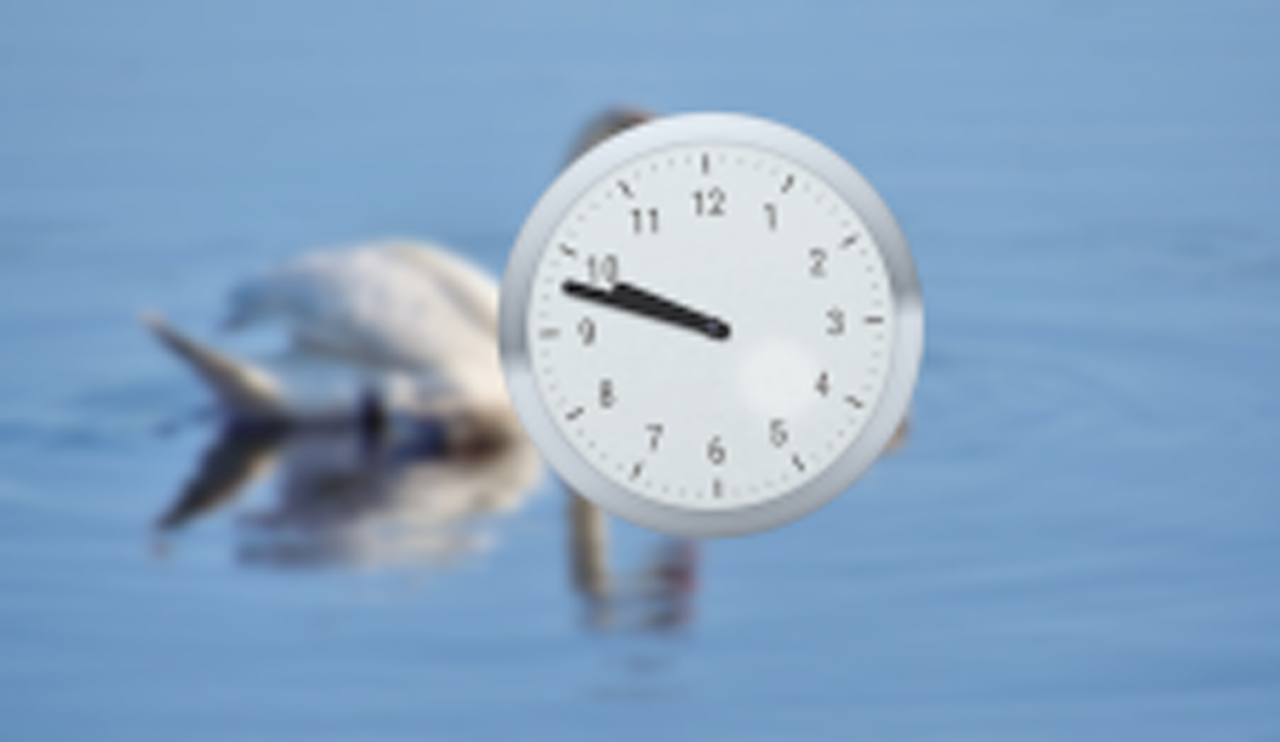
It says 9h48
